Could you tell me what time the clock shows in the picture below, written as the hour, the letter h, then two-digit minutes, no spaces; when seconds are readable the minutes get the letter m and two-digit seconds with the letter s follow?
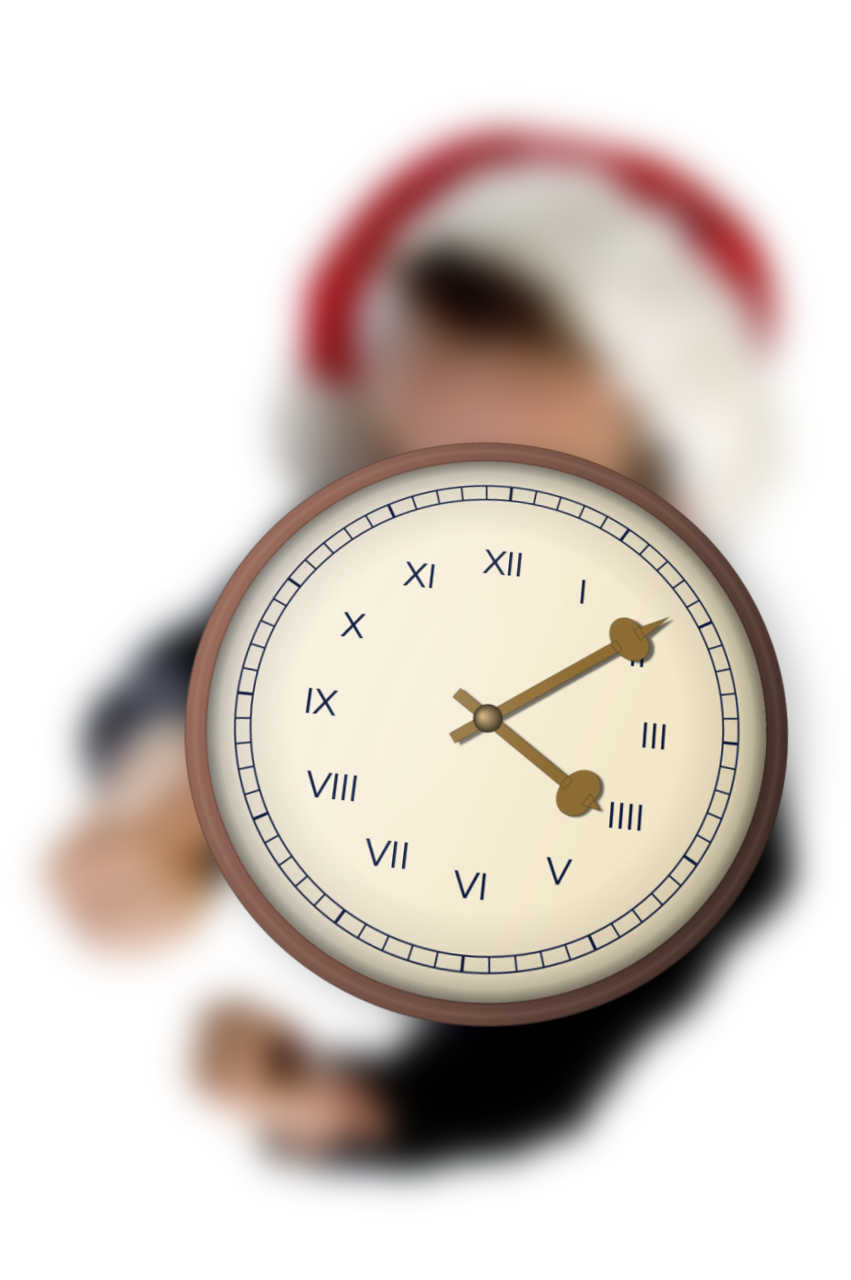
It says 4h09
